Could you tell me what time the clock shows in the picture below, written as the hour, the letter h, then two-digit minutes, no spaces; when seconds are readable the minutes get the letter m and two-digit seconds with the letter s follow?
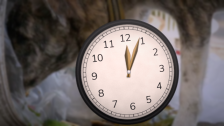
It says 12h04
